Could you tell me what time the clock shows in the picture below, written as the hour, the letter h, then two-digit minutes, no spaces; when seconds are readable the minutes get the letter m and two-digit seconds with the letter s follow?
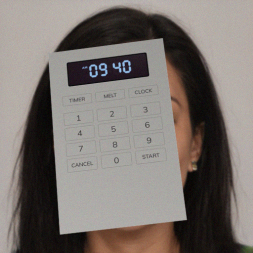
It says 9h40
